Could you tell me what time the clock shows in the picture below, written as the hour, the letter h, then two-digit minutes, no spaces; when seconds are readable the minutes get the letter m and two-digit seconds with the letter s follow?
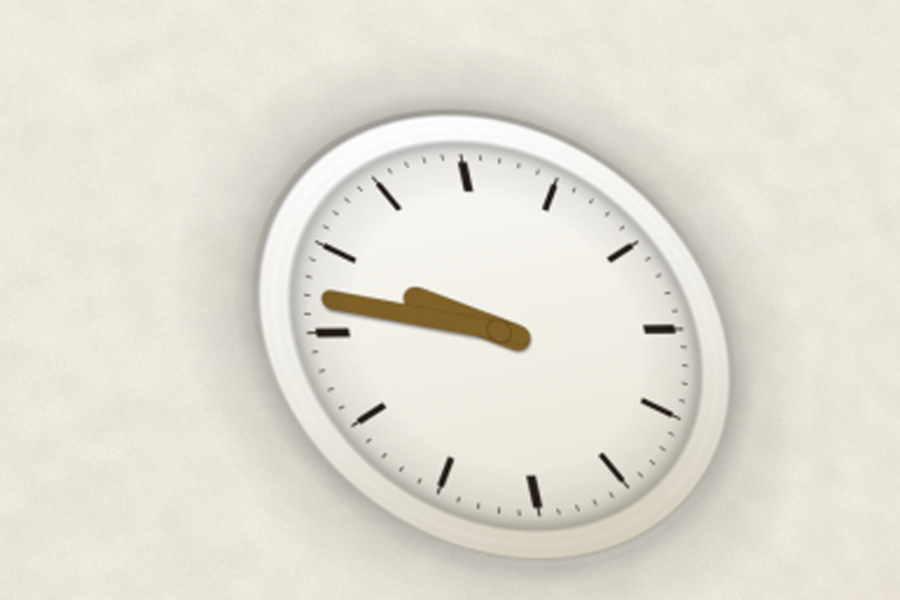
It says 9h47
